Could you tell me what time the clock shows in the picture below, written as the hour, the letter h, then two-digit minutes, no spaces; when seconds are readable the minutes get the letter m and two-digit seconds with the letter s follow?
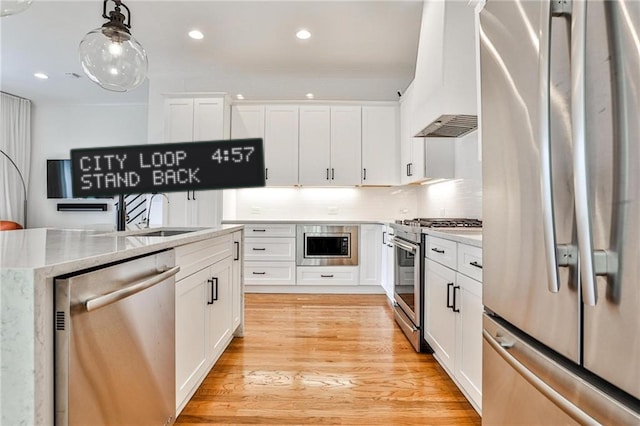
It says 4h57
